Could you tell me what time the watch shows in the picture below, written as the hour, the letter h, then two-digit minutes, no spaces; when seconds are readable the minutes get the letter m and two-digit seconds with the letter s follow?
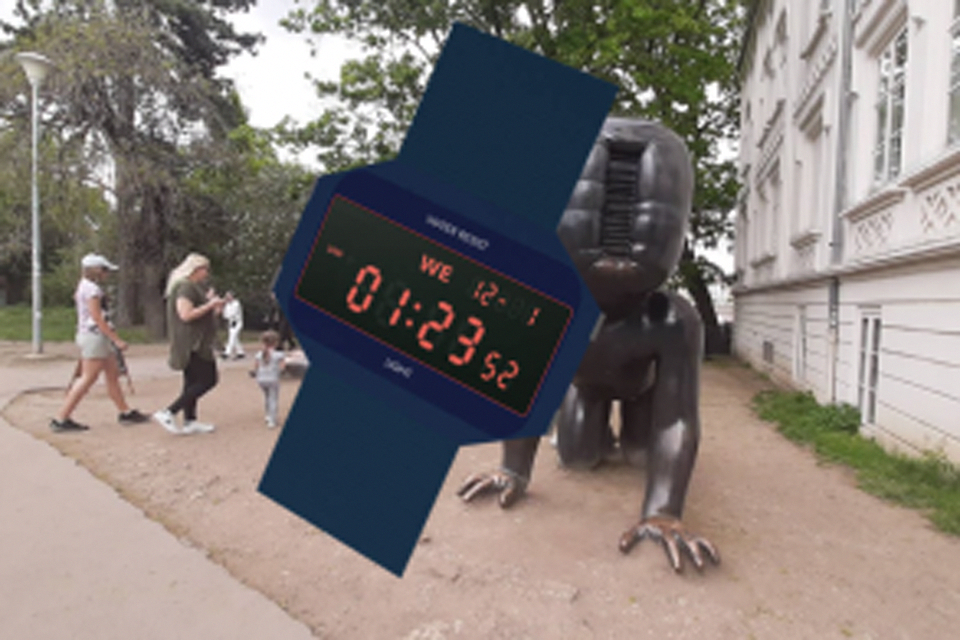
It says 1h23m52s
